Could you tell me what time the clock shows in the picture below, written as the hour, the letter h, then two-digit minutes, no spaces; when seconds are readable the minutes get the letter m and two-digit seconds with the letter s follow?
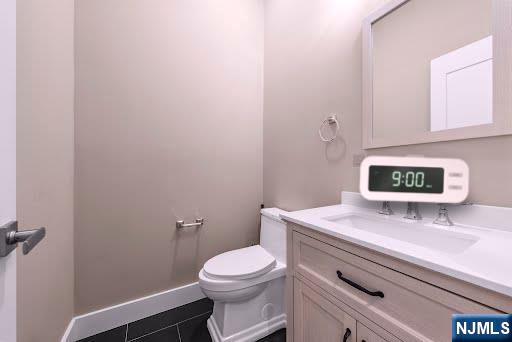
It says 9h00
